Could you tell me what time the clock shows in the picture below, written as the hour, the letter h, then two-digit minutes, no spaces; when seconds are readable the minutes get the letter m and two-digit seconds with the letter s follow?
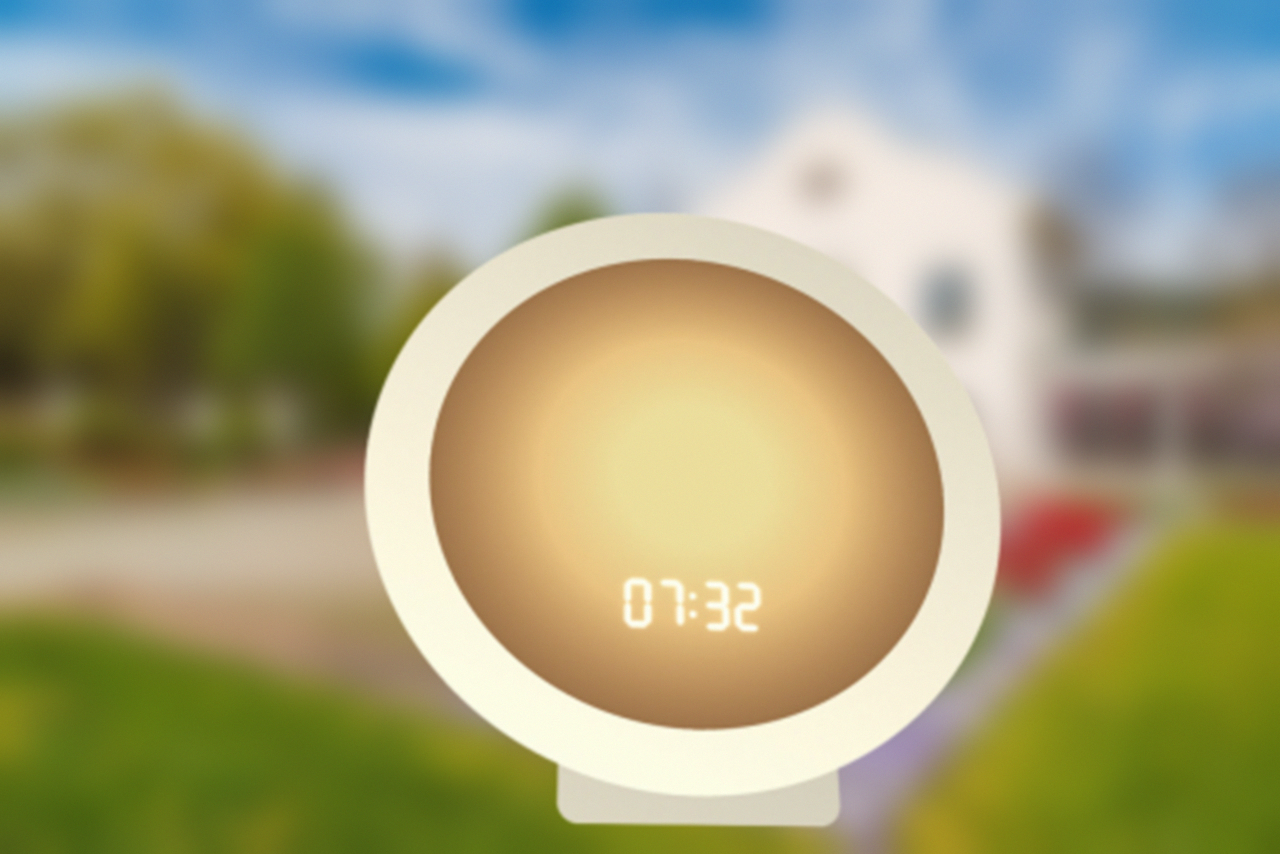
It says 7h32
